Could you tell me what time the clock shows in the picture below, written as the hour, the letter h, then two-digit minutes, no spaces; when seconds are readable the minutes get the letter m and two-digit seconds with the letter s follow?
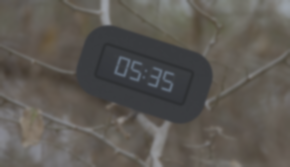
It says 5h35
